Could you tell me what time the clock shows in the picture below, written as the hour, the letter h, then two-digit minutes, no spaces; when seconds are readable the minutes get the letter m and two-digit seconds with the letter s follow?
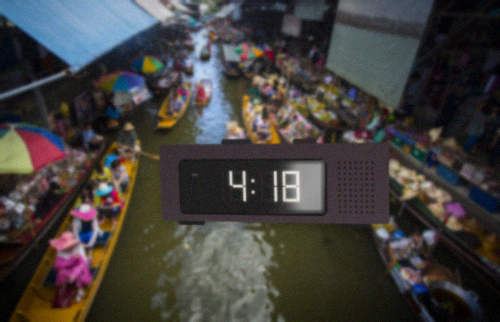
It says 4h18
